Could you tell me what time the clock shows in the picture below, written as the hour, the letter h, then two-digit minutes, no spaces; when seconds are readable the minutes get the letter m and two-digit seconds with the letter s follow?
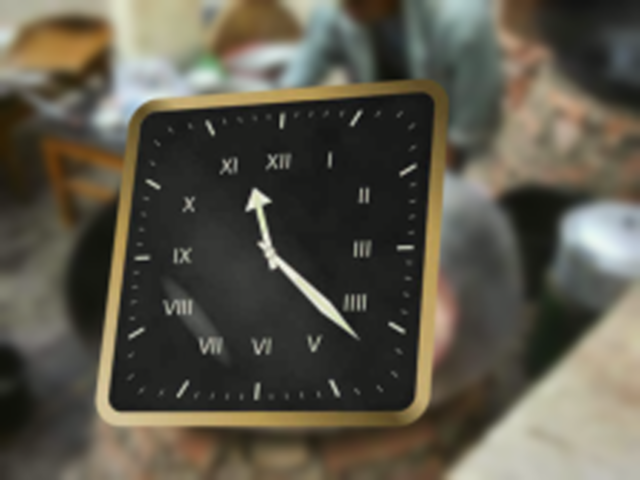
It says 11h22
